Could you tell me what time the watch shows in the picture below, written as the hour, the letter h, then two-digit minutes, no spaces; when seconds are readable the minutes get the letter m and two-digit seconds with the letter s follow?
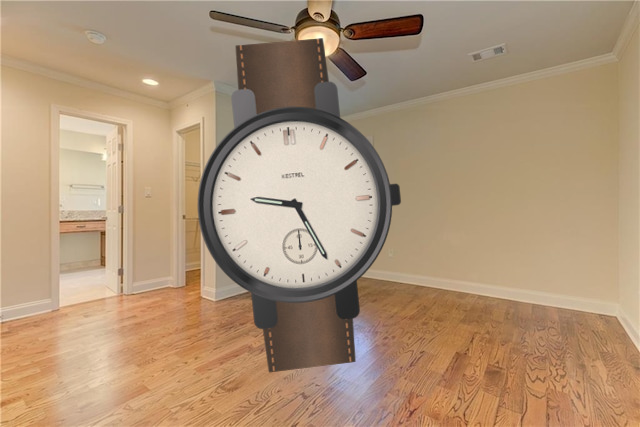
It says 9h26
